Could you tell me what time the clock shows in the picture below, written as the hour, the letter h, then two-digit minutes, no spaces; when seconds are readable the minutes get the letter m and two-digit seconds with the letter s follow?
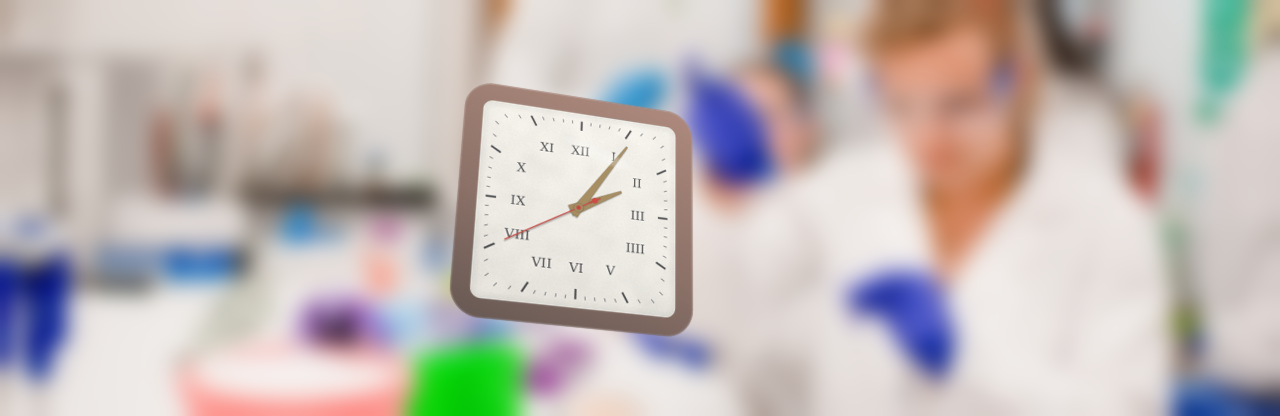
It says 2h05m40s
